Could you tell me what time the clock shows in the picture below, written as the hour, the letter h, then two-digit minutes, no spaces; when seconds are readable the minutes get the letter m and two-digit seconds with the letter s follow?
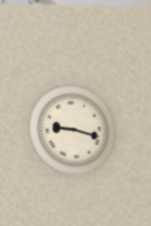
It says 9h18
